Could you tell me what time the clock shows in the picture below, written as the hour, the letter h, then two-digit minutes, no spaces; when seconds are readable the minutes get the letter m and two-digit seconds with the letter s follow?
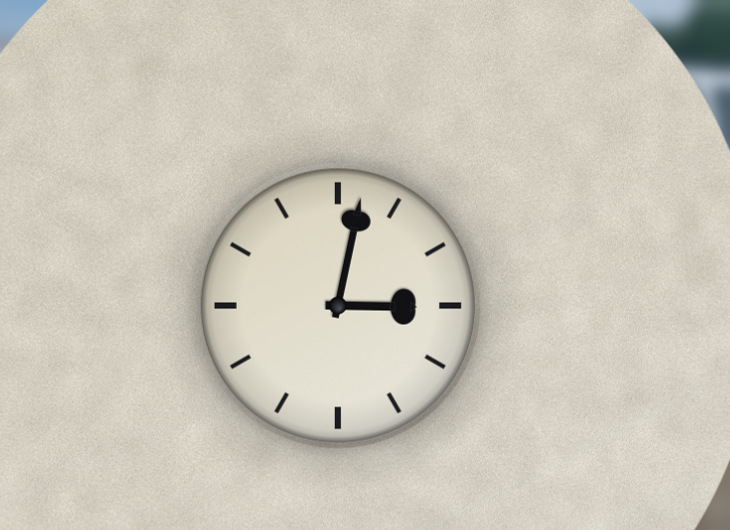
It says 3h02
